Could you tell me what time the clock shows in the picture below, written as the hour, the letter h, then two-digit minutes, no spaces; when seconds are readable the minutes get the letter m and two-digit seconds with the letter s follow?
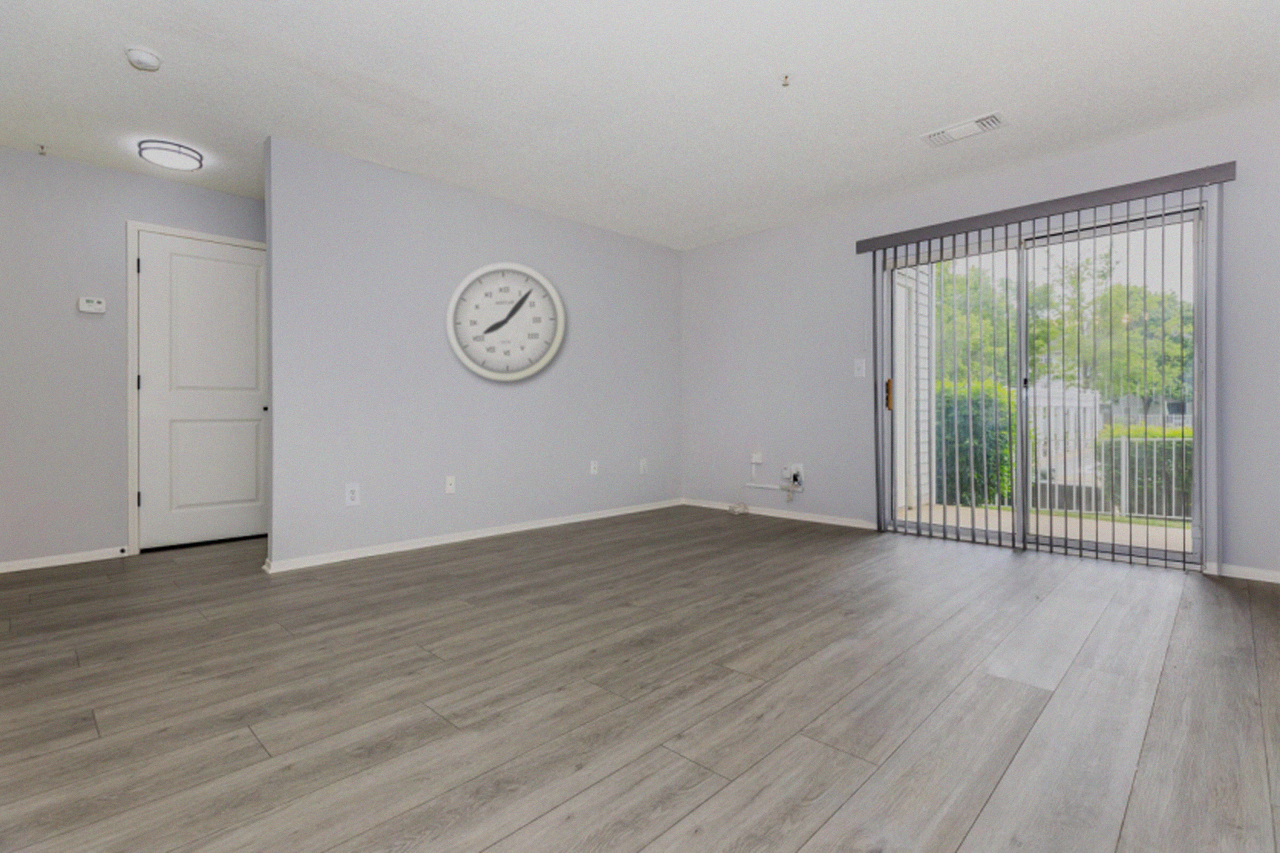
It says 8h07
